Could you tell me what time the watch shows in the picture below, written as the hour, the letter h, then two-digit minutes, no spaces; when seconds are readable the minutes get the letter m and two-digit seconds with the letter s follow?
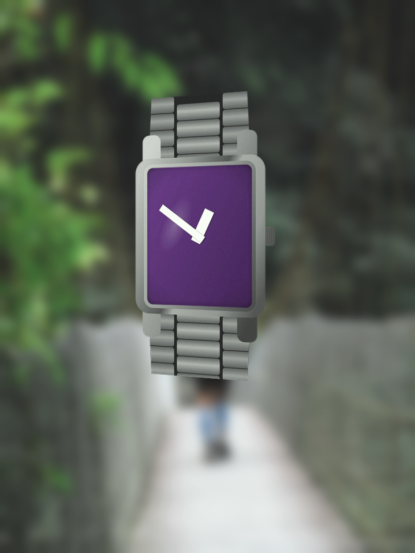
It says 12h51
